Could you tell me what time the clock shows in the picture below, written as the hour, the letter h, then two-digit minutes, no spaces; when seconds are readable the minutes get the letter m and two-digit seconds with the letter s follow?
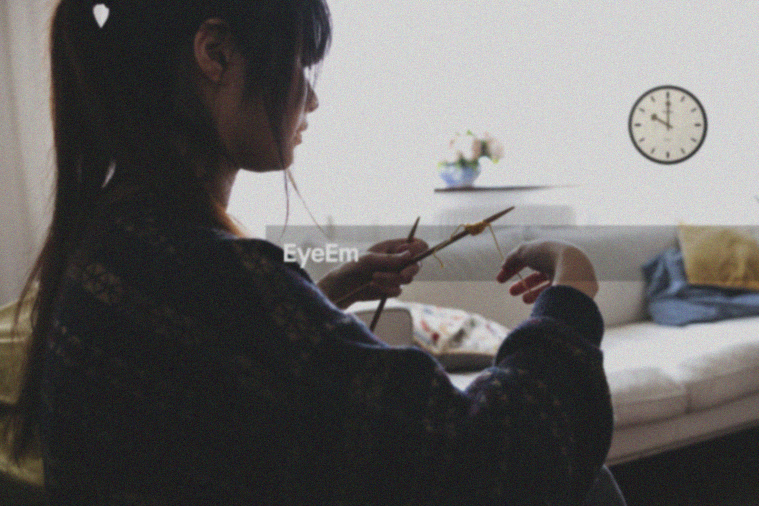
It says 10h00
